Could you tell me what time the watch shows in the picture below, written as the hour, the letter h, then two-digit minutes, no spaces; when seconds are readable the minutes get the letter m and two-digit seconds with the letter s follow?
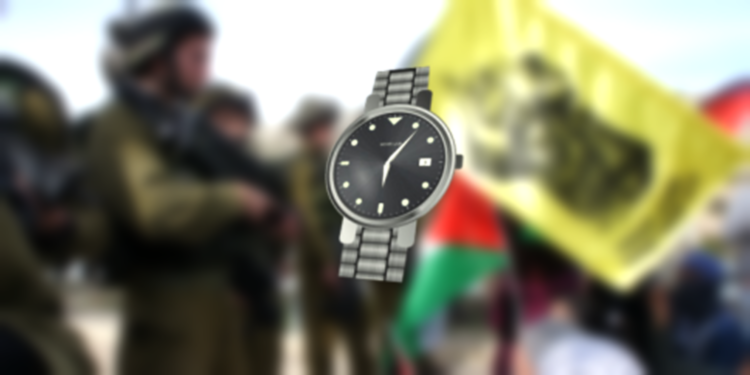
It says 6h06
